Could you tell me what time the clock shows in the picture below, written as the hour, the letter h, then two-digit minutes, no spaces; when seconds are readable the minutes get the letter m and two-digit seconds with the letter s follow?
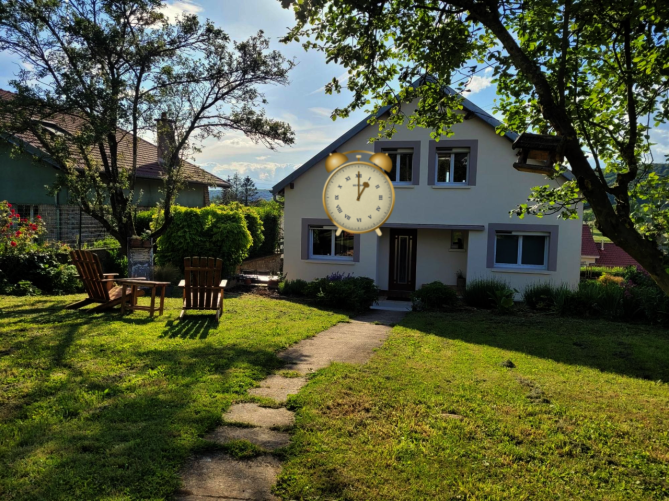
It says 1h00
